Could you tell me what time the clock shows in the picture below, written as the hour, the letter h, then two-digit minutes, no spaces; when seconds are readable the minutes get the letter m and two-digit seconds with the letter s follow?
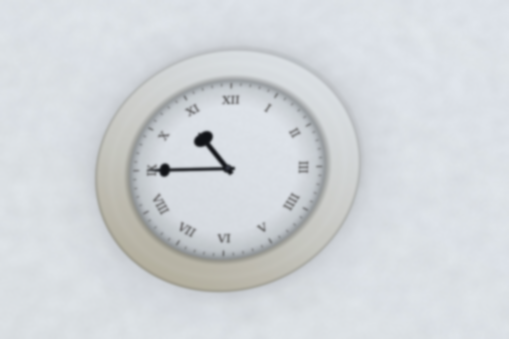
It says 10h45
